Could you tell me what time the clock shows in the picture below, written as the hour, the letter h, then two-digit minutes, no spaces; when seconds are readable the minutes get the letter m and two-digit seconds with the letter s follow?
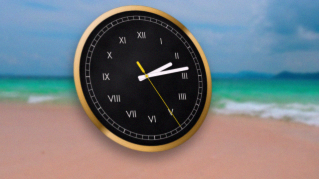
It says 2h13m25s
